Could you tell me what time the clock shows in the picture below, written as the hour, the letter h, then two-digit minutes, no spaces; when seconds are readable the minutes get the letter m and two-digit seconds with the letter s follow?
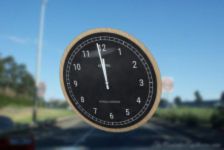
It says 11h59
